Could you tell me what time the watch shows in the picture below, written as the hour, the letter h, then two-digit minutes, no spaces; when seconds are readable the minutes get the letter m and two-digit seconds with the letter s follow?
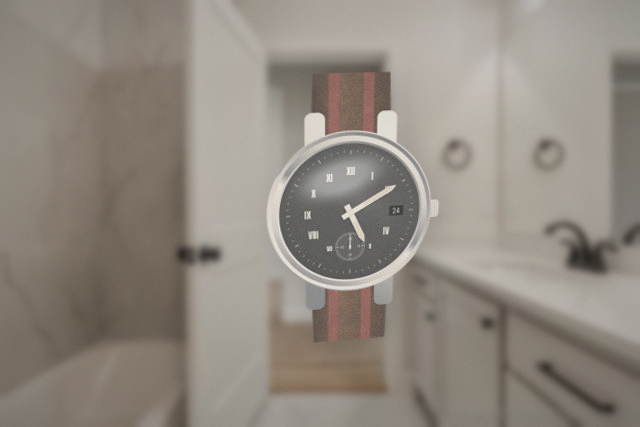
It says 5h10
